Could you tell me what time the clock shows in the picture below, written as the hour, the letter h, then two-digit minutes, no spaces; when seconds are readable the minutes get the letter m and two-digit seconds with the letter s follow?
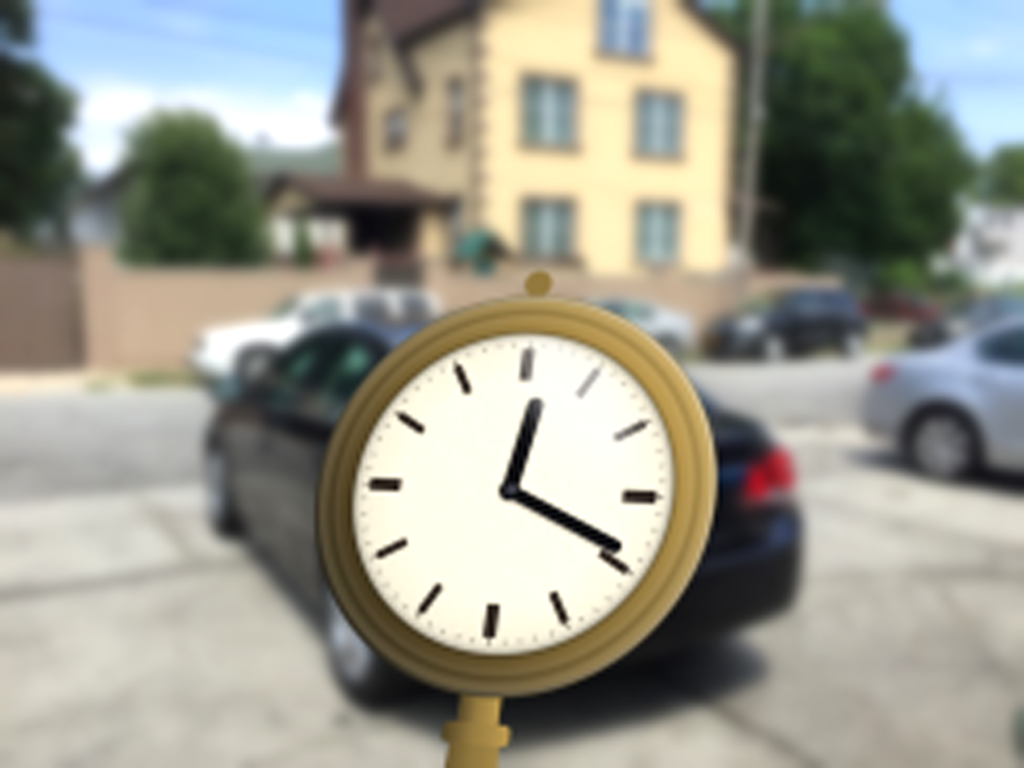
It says 12h19
